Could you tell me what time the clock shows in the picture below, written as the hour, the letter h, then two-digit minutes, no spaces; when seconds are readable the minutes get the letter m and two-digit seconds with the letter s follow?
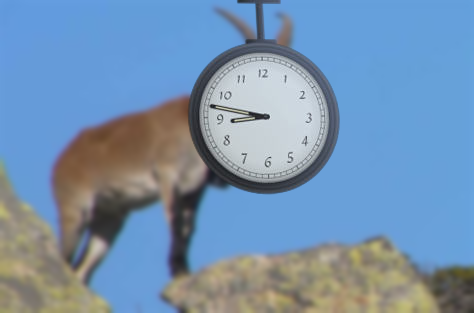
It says 8h47
